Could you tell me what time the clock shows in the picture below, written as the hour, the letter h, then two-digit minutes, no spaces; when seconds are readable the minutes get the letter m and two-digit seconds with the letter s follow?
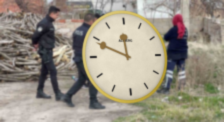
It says 11h49
